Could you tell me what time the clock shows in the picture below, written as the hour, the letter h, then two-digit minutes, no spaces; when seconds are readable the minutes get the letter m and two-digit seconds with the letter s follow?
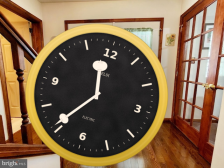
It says 11h36
